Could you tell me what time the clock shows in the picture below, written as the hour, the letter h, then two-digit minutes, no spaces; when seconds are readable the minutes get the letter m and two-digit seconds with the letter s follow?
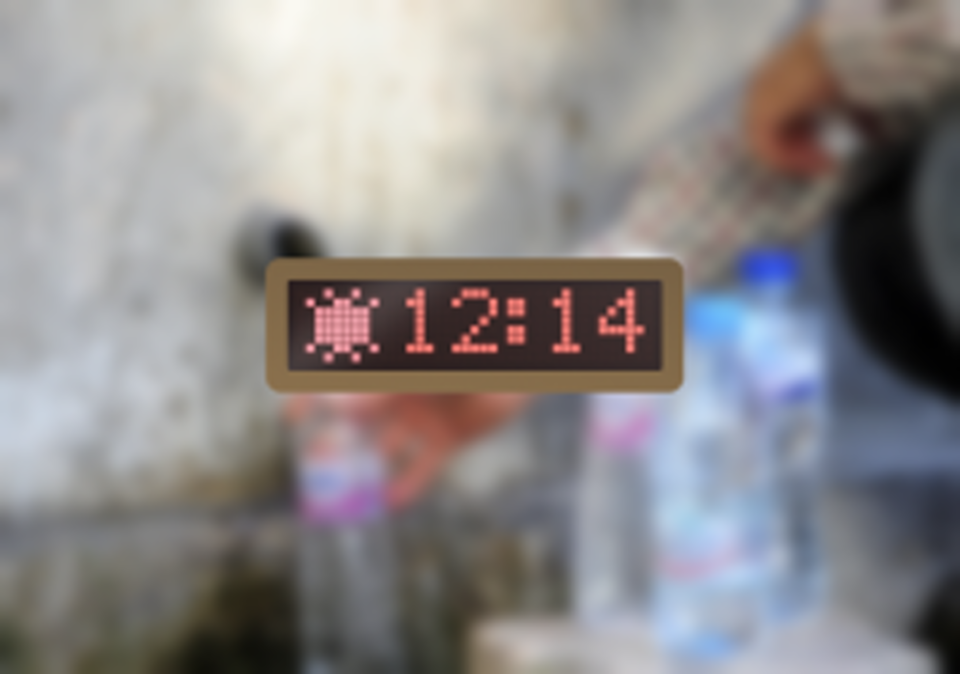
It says 12h14
